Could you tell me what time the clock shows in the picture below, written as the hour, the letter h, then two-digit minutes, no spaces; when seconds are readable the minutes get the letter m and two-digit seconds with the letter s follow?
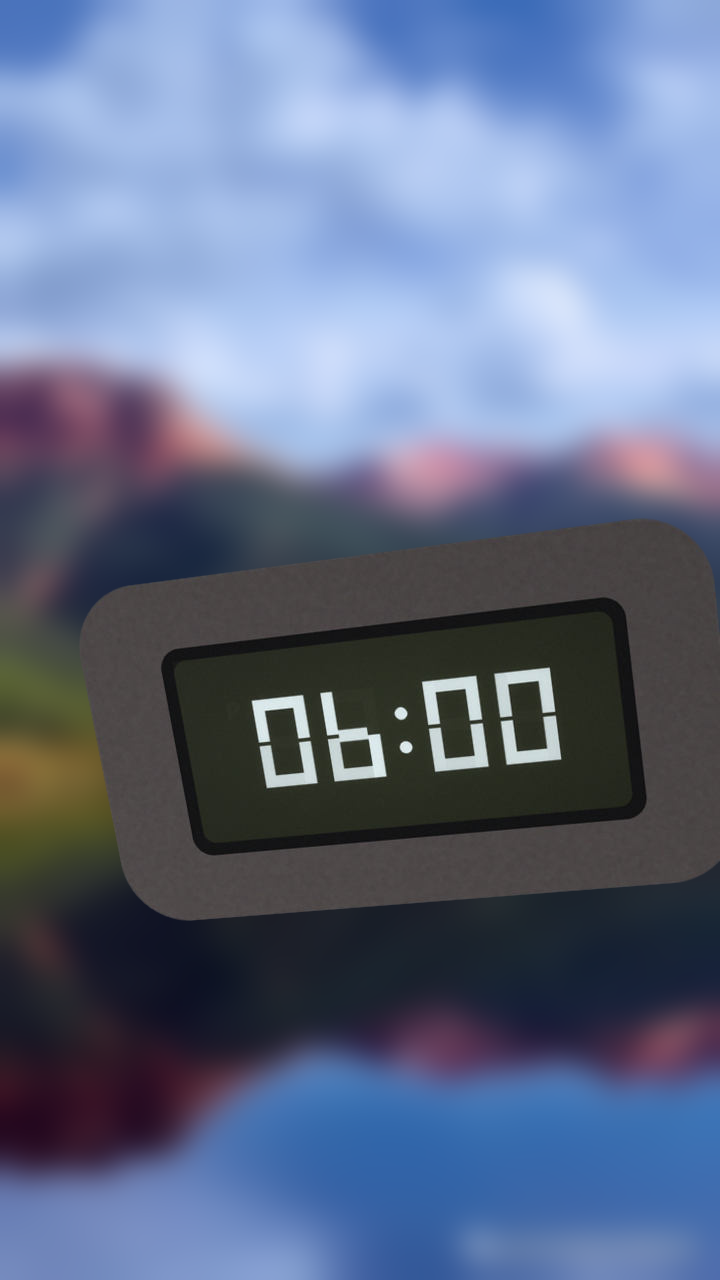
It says 6h00
